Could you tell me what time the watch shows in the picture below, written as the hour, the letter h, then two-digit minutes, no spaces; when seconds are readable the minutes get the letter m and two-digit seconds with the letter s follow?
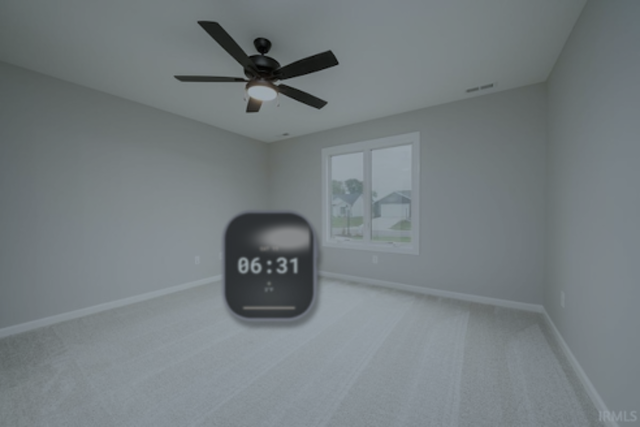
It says 6h31
